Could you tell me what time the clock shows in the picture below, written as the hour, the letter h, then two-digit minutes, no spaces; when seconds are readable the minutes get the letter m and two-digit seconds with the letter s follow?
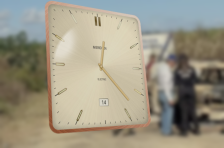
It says 12h23
